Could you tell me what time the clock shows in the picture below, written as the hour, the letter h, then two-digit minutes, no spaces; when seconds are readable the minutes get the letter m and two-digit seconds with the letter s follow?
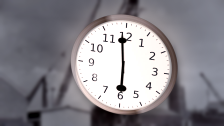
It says 5h59
